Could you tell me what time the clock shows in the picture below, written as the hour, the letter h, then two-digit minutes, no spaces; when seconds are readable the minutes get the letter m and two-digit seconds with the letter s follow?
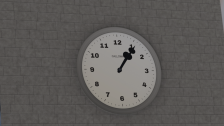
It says 1h06
